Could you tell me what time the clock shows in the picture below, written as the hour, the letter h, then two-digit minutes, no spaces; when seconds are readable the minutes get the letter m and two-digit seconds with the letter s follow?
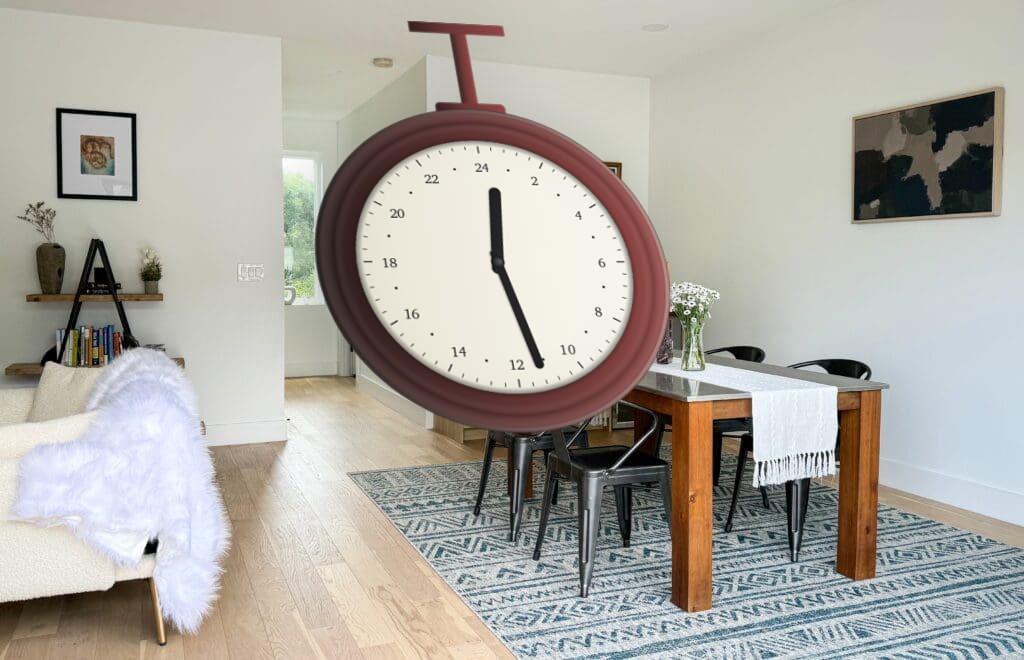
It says 0h28
